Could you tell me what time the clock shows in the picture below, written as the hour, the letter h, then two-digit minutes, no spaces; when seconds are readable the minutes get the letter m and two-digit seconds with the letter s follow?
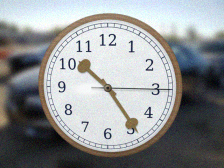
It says 10h24m15s
